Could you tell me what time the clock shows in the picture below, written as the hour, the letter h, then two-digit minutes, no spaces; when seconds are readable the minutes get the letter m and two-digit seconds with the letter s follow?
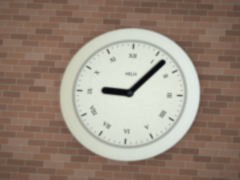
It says 9h07
